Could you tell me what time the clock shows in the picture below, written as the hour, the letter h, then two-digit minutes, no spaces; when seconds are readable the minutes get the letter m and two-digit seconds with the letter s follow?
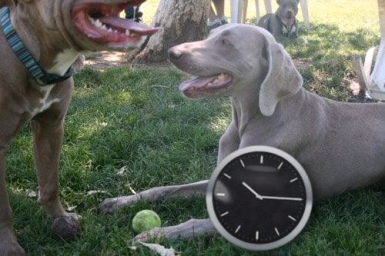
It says 10h15
